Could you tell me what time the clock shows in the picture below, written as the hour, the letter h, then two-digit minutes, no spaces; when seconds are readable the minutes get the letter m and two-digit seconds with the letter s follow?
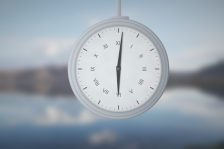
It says 6h01
